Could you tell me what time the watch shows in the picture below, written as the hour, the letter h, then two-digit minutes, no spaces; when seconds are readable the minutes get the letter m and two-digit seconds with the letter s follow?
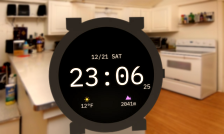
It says 23h06
